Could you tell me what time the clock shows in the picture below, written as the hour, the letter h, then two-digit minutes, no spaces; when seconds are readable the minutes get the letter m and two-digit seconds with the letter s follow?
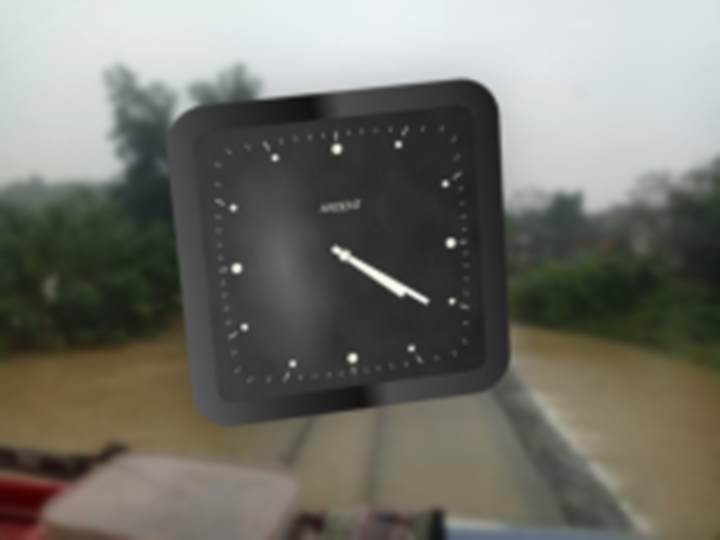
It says 4h21
